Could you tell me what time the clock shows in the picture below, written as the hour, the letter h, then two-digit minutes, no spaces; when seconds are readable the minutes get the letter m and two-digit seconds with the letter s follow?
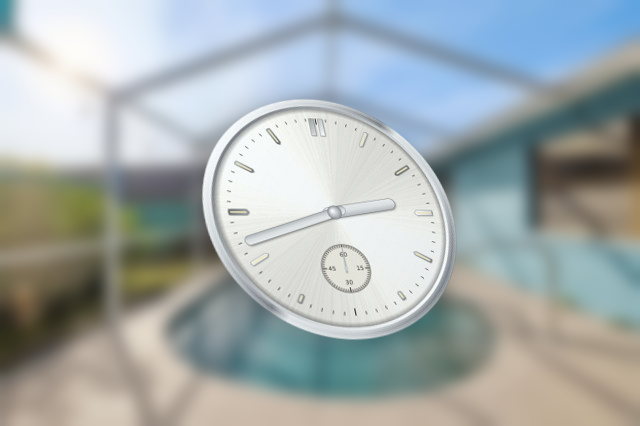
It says 2h42
